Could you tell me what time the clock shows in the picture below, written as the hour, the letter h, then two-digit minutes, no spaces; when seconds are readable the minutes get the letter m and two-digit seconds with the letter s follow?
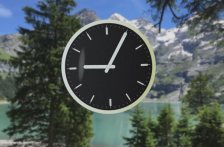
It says 9h05
